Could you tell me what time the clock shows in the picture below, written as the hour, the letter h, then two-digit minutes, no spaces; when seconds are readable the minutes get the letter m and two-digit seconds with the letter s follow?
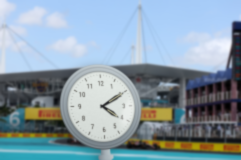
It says 4h10
